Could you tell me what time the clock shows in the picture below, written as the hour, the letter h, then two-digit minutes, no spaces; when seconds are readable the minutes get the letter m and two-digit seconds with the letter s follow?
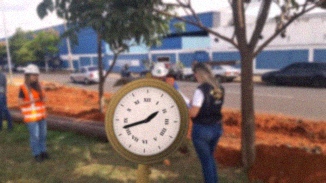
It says 1h42
